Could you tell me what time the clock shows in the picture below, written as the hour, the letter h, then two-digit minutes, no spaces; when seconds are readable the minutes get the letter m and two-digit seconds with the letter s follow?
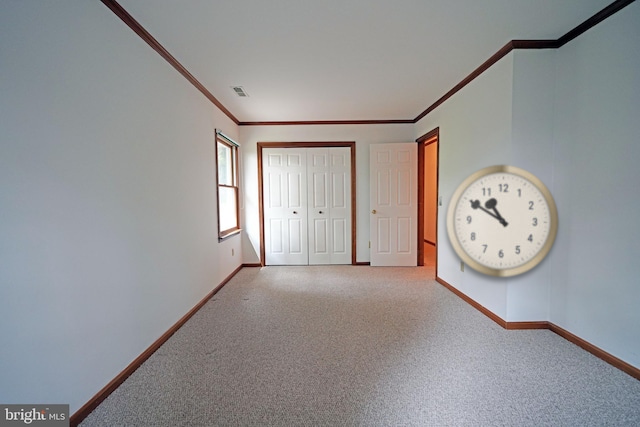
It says 10h50
